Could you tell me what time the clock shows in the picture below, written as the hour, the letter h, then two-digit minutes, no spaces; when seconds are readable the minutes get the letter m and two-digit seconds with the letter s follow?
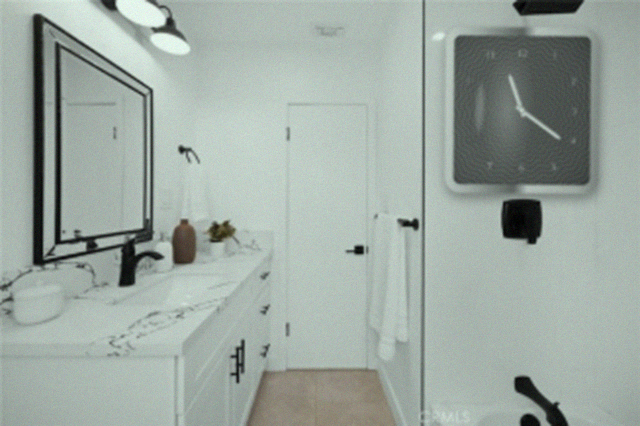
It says 11h21
